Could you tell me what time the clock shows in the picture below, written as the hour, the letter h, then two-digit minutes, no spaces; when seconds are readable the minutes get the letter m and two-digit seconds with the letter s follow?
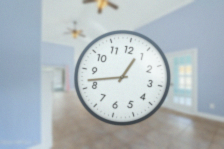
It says 12h42
